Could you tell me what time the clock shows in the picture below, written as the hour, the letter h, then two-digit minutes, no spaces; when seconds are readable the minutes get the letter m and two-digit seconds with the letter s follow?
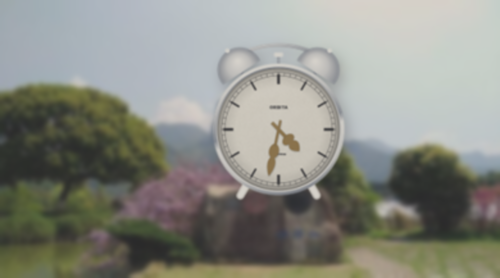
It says 4h32
